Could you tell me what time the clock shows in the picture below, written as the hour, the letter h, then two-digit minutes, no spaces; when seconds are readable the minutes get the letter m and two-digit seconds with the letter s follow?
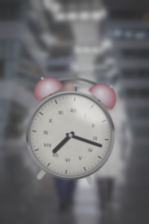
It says 7h17
